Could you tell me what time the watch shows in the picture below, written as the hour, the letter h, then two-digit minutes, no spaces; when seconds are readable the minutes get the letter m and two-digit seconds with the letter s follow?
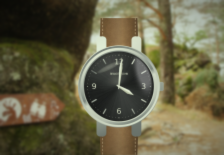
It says 4h01
